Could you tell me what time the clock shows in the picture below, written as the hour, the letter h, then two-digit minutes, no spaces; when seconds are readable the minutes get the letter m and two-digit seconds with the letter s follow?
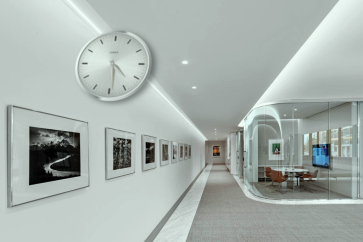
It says 4h29
